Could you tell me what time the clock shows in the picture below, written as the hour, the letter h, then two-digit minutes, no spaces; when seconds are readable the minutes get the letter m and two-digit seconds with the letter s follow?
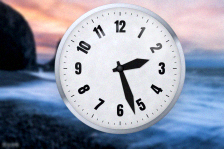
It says 2h27
